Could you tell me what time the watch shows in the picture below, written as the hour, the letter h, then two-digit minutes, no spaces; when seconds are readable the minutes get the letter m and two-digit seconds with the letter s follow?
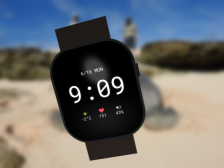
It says 9h09
